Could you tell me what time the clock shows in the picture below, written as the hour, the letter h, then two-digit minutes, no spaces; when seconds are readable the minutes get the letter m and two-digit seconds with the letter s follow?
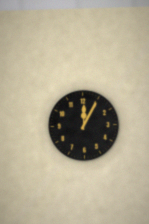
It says 12h05
